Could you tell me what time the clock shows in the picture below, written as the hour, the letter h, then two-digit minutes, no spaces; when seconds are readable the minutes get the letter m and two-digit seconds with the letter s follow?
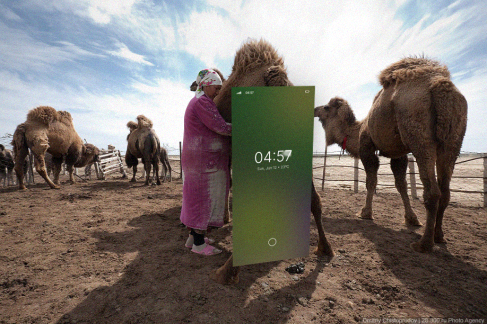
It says 4h57
